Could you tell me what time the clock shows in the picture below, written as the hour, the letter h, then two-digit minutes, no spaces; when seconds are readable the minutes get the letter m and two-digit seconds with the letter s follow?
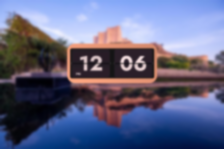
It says 12h06
